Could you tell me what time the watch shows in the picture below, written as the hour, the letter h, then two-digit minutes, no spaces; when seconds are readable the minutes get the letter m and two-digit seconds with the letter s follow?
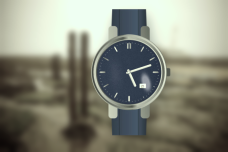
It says 5h12
